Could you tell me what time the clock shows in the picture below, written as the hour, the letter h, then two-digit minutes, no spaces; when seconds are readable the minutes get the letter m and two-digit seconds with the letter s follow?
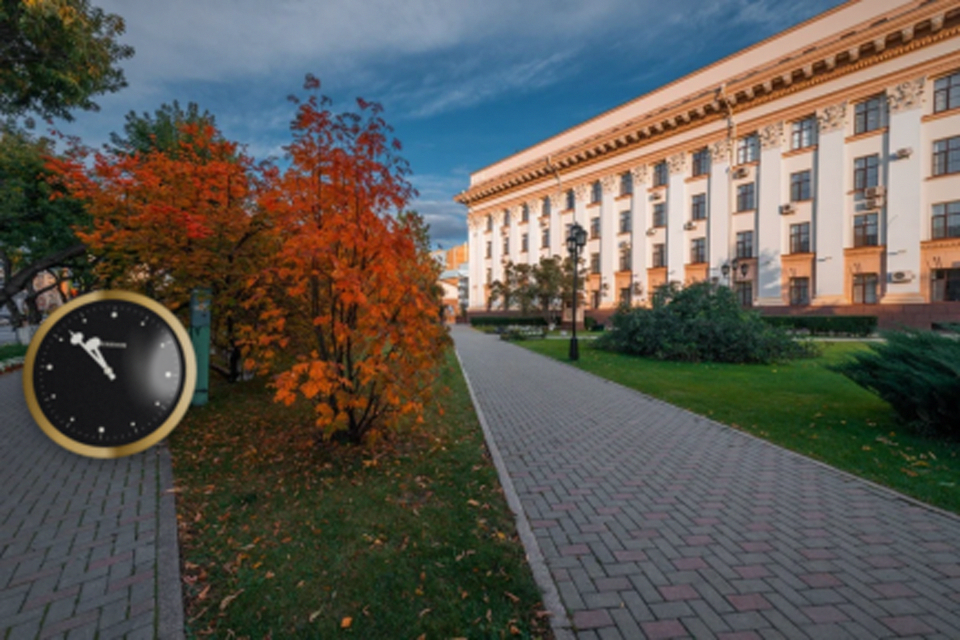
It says 10h52
